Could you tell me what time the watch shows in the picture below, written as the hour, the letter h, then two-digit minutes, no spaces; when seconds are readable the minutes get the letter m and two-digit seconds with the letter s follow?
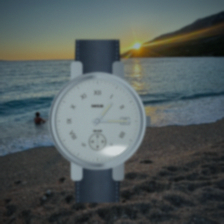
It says 1h15
